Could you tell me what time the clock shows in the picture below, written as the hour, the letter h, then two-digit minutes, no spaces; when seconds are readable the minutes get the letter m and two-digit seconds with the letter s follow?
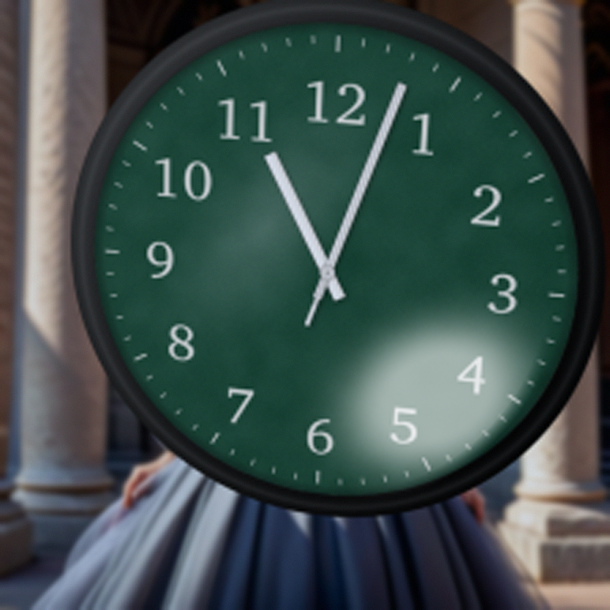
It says 11h03m03s
